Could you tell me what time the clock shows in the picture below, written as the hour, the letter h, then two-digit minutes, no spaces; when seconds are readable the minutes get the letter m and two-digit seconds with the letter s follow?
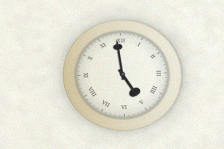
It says 4h59
